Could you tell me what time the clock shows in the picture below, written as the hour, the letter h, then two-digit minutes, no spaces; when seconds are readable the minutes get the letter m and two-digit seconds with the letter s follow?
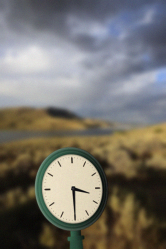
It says 3h30
